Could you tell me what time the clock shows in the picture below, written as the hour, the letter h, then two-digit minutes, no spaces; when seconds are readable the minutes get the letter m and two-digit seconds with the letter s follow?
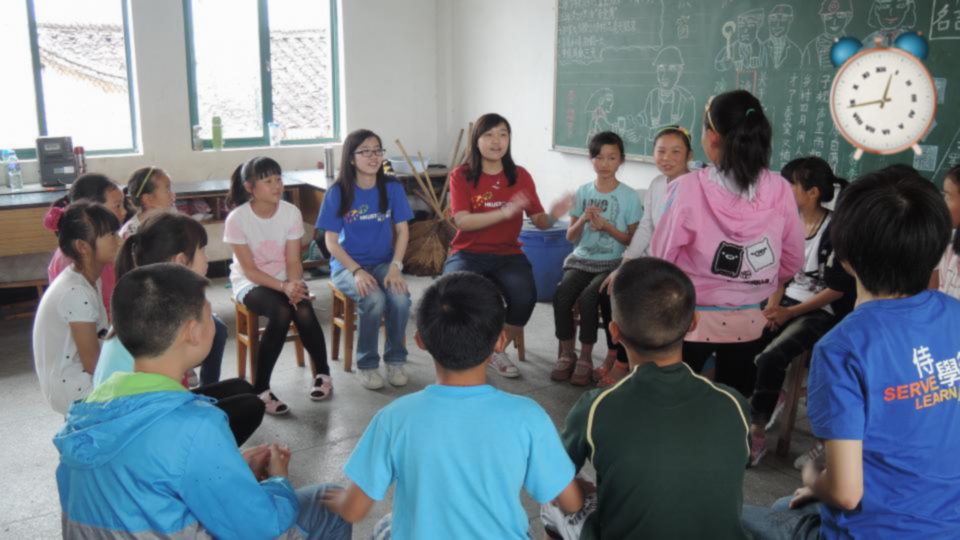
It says 12h44
